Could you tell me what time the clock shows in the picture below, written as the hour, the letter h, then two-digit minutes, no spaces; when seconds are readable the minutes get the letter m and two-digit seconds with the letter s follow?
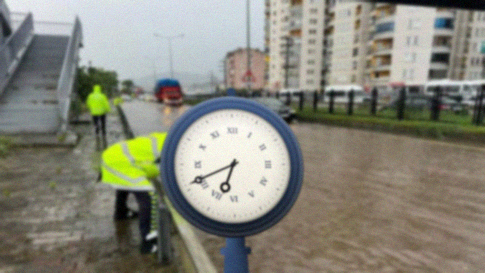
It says 6h41
